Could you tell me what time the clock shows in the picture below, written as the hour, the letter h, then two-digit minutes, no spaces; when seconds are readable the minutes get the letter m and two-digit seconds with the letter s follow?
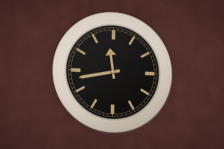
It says 11h43
